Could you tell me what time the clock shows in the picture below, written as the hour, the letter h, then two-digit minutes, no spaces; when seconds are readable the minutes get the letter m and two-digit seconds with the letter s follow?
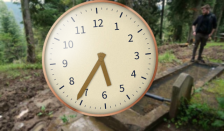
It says 5h36
